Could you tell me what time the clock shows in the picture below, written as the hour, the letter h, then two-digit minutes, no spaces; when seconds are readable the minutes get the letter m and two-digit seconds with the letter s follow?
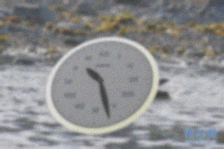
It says 10h27
